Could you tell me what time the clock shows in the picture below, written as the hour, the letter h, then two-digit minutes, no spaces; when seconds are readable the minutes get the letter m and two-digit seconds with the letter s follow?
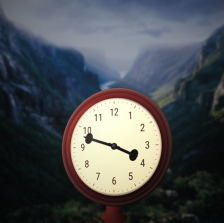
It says 3h48
